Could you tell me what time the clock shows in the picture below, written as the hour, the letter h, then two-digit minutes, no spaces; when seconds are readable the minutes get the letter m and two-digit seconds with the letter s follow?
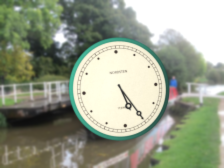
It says 5h25
